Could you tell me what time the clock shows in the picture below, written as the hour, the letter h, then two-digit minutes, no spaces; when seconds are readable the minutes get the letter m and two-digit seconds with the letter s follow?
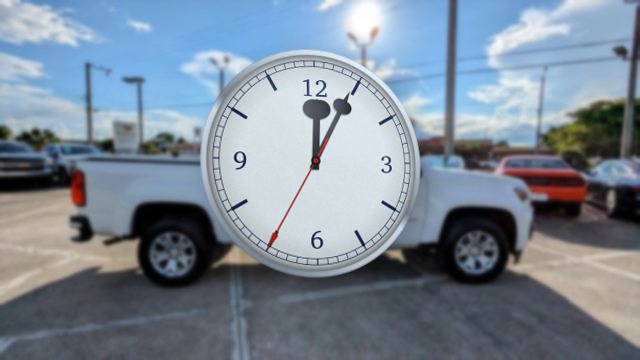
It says 12h04m35s
